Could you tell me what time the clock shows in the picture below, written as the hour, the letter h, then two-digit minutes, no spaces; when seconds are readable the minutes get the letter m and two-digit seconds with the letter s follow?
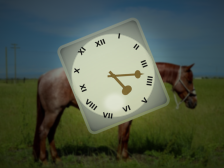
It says 5h18
